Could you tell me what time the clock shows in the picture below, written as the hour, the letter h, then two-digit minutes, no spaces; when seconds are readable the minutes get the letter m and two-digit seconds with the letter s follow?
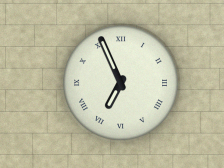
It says 6h56
